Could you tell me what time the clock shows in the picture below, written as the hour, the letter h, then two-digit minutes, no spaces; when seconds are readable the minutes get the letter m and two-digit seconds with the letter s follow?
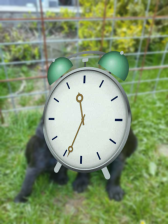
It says 11h34
